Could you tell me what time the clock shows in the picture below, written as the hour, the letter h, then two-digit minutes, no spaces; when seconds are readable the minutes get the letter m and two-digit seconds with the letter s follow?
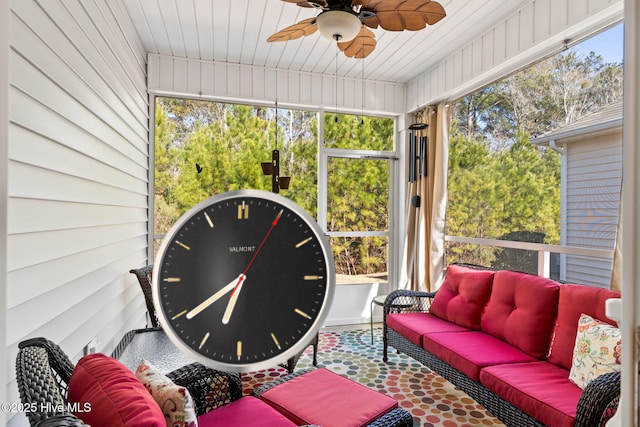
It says 6h39m05s
